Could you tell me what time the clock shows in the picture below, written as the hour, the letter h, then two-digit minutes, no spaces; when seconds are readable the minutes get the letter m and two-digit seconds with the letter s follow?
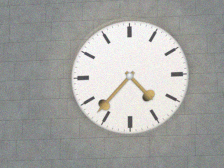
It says 4h37
